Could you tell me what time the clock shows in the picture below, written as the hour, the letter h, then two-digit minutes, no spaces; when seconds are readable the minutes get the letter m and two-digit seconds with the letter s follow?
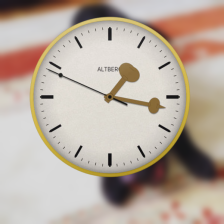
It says 1h16m49s
